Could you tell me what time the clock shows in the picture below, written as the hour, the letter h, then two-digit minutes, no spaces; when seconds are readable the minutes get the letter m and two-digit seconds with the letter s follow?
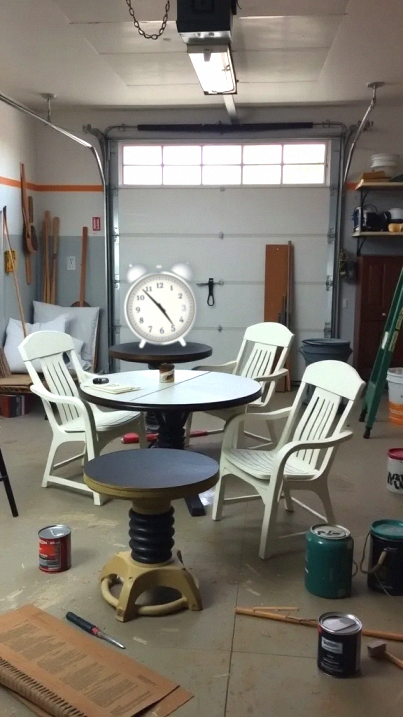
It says 4h53
